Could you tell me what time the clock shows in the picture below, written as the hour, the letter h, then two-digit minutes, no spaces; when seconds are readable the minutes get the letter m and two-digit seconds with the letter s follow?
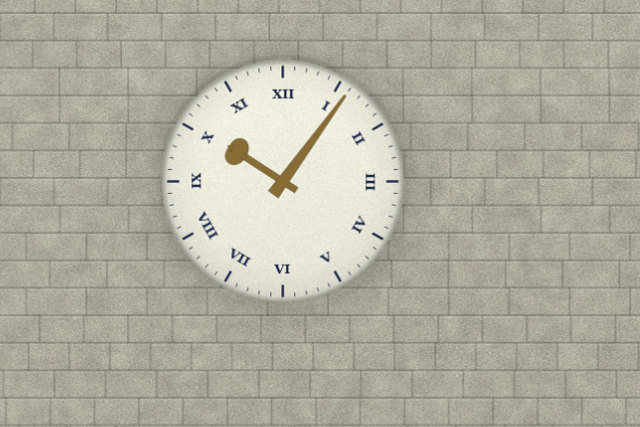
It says 10h06
